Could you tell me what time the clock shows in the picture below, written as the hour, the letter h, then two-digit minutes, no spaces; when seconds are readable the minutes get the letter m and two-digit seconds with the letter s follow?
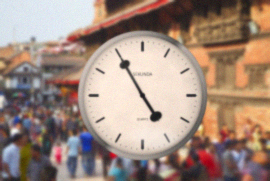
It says 4h55
